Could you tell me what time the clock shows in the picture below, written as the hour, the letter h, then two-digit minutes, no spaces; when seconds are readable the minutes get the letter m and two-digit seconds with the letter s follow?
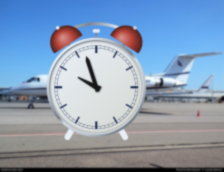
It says 9h57
